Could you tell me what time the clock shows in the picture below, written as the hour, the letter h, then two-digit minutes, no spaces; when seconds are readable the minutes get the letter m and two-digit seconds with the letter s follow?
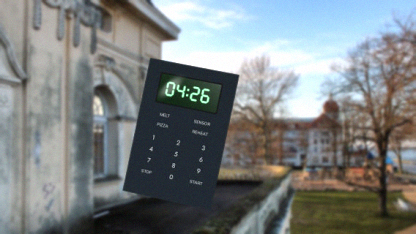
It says 4h26
